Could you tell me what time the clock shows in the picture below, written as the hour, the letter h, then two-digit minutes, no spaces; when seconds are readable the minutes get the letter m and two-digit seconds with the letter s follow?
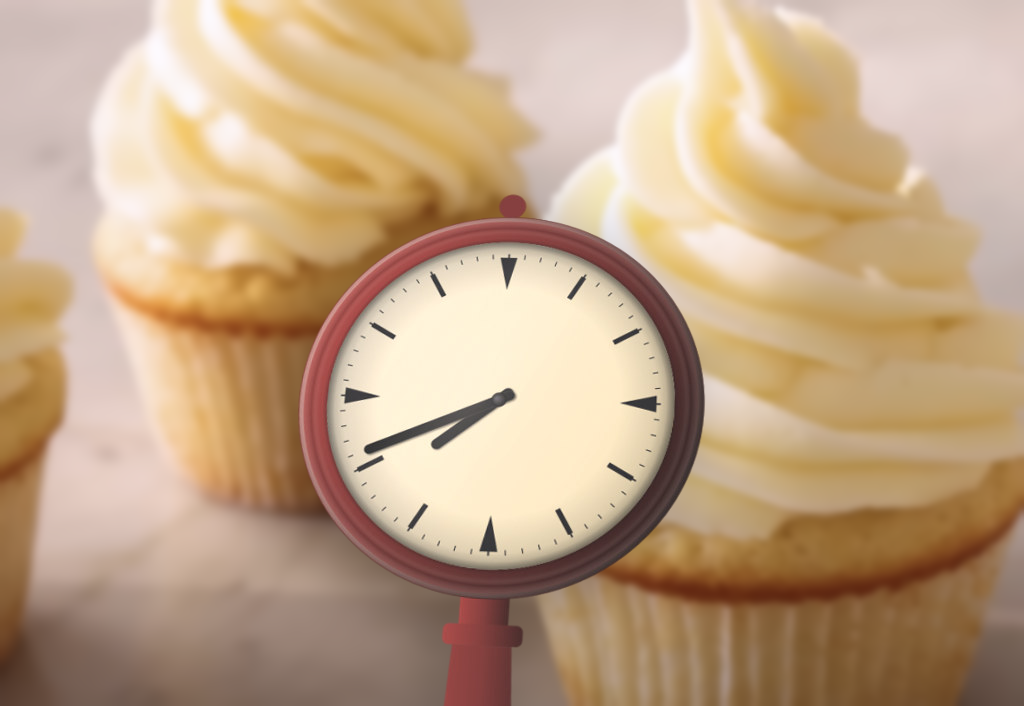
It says 7h41
